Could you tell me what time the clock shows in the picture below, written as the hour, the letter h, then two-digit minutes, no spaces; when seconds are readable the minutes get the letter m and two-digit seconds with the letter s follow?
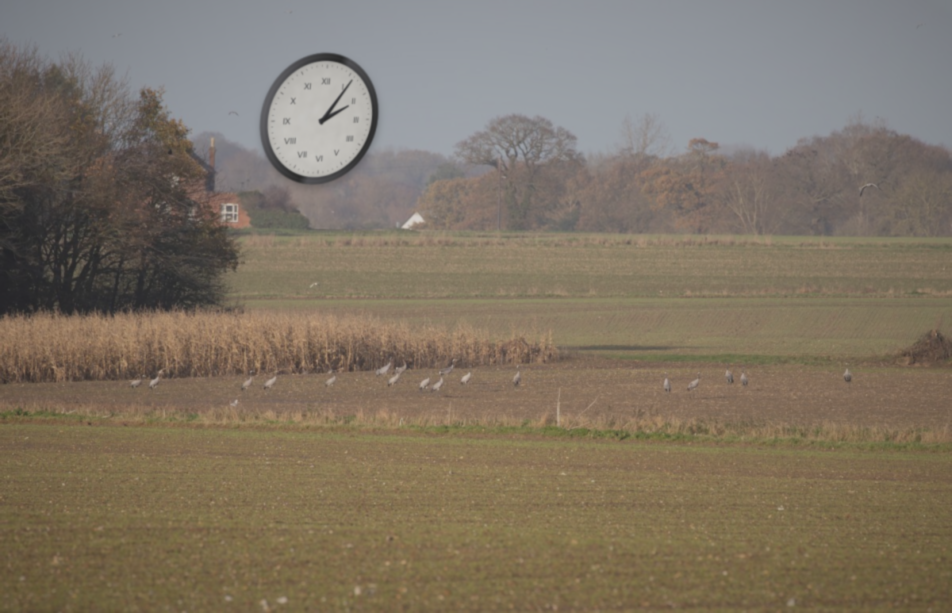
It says 2h06
